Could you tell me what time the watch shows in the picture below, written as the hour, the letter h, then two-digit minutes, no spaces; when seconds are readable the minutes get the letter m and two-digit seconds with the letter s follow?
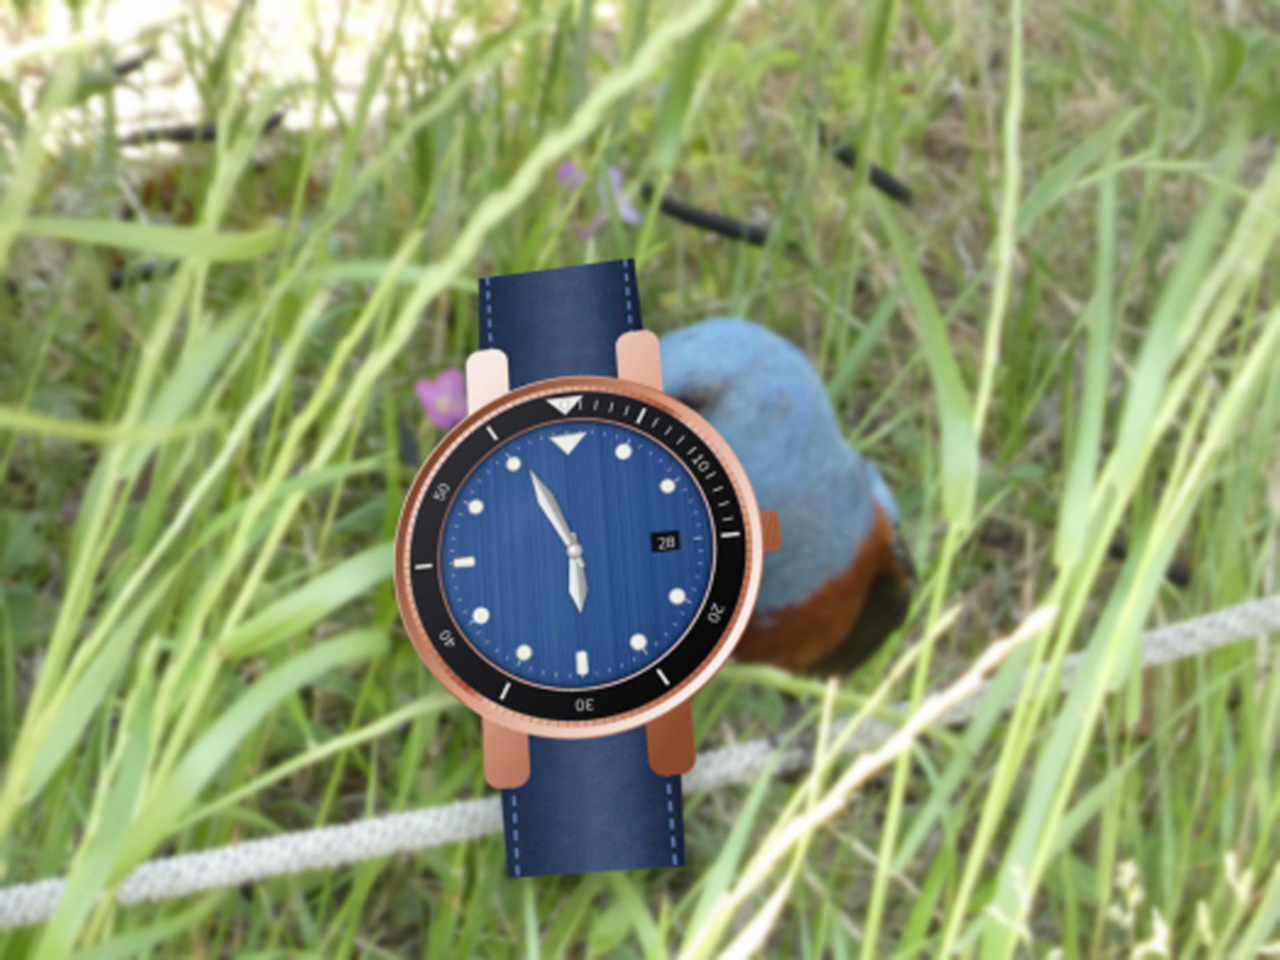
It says 5h56
